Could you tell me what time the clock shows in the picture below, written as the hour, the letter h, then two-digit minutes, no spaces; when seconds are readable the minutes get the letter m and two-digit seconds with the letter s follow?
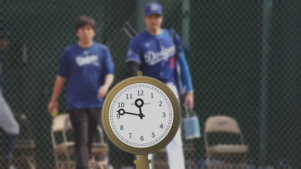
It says 11h47
